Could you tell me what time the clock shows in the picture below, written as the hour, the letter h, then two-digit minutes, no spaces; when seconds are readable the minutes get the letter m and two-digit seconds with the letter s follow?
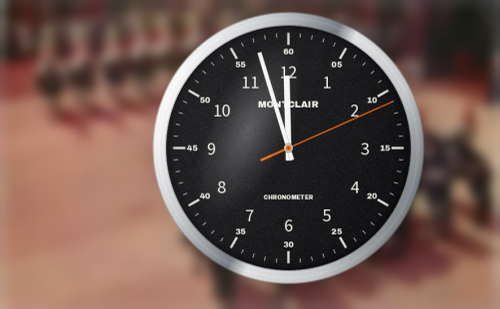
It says 11h57m11s
